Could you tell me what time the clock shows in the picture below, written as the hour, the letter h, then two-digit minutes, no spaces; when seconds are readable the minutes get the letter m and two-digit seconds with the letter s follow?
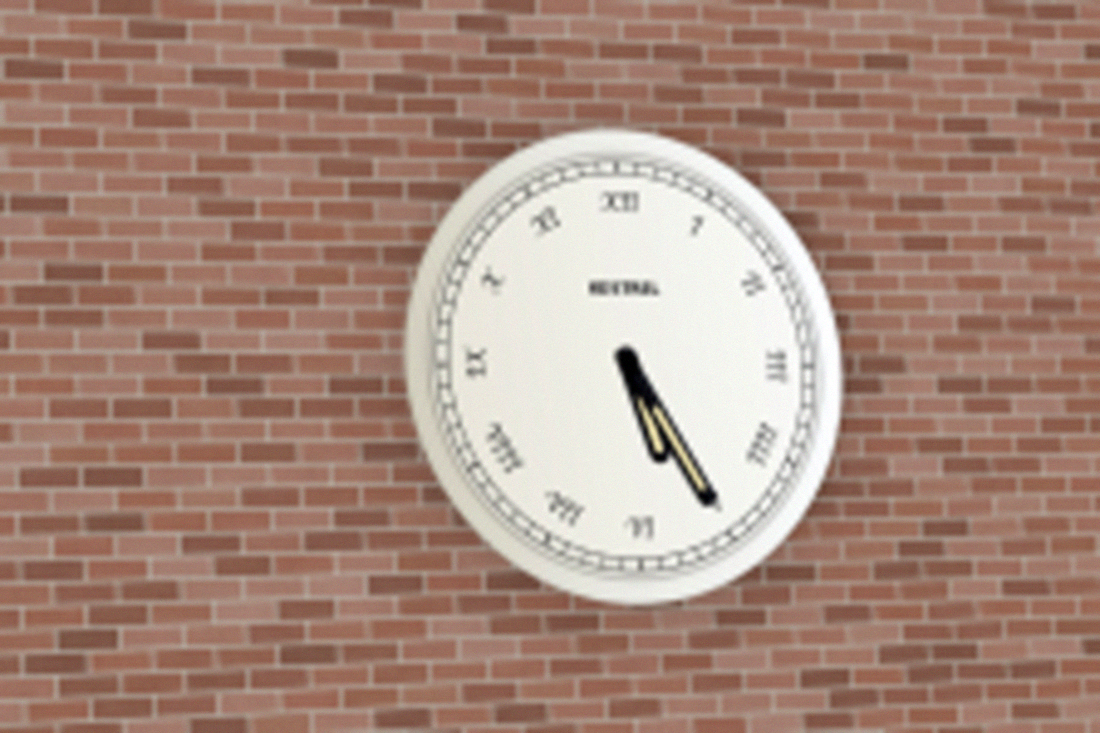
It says 5h25
